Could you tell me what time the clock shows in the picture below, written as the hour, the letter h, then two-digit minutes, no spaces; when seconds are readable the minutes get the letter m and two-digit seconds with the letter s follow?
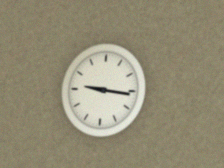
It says 9h16
